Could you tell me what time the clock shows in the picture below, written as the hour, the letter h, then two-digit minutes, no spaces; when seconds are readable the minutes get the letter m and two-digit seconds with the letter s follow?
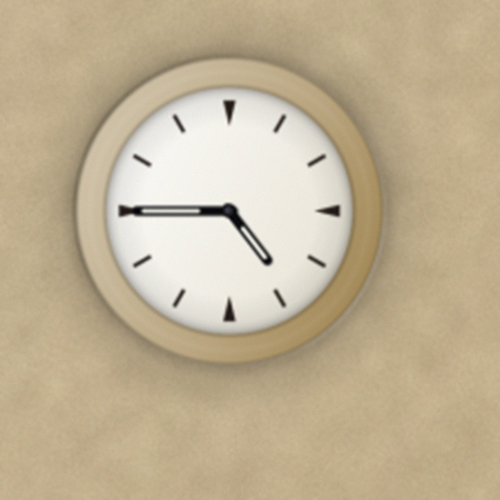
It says 4h45
